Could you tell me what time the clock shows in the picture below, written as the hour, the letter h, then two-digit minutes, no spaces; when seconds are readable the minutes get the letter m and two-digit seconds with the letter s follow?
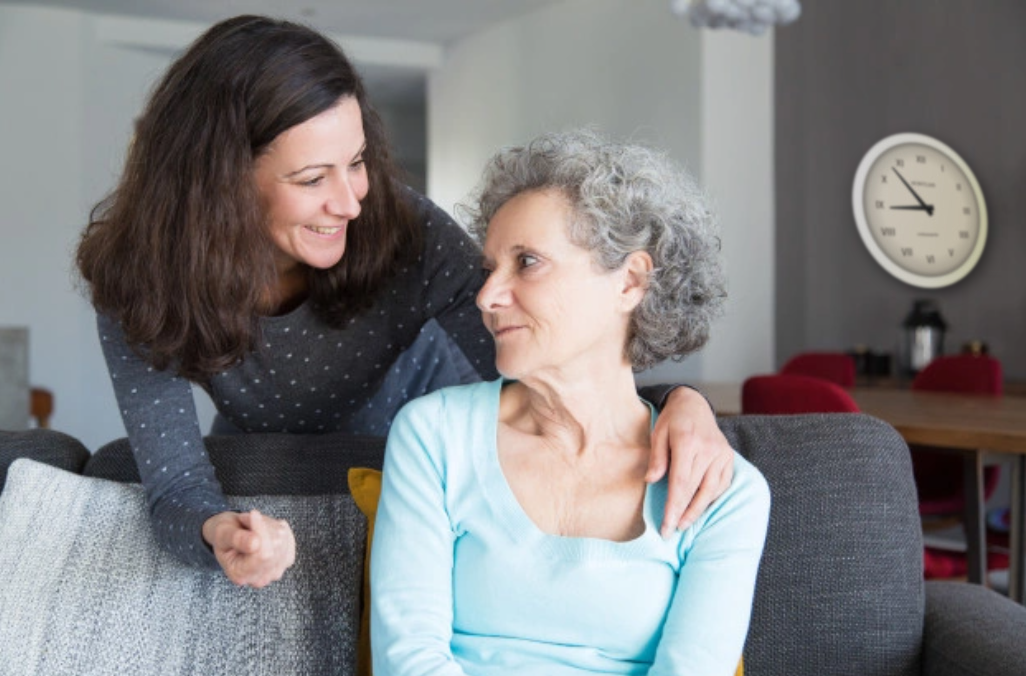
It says 8h53
